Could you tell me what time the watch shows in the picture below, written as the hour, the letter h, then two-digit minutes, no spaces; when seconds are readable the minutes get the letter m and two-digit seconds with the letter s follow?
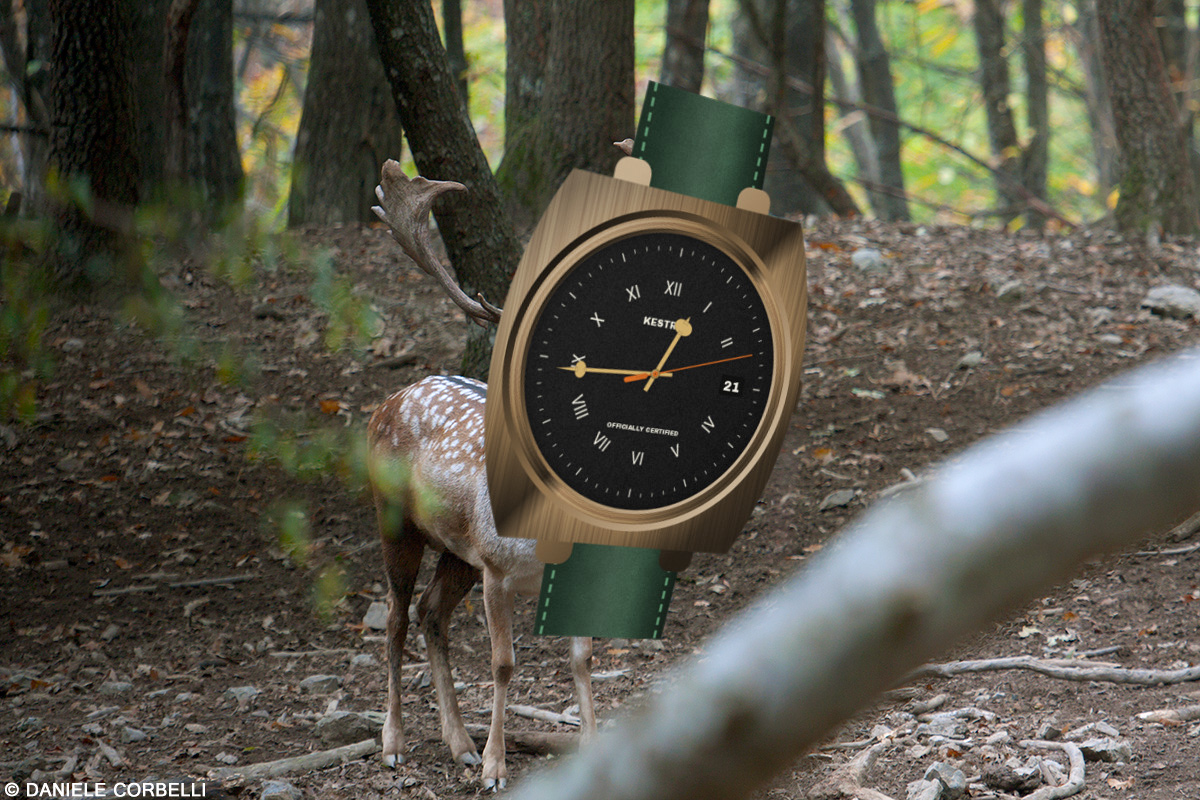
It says 12h44m12s
